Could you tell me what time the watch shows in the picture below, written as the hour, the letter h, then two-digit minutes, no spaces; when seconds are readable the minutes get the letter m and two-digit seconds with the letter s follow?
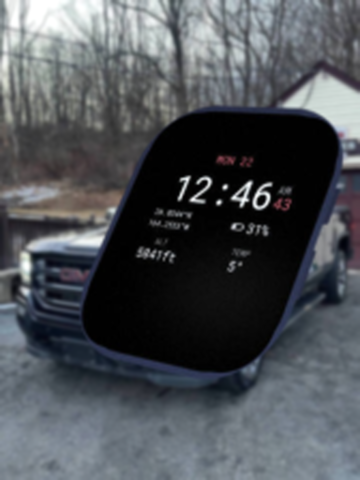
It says 12h46
